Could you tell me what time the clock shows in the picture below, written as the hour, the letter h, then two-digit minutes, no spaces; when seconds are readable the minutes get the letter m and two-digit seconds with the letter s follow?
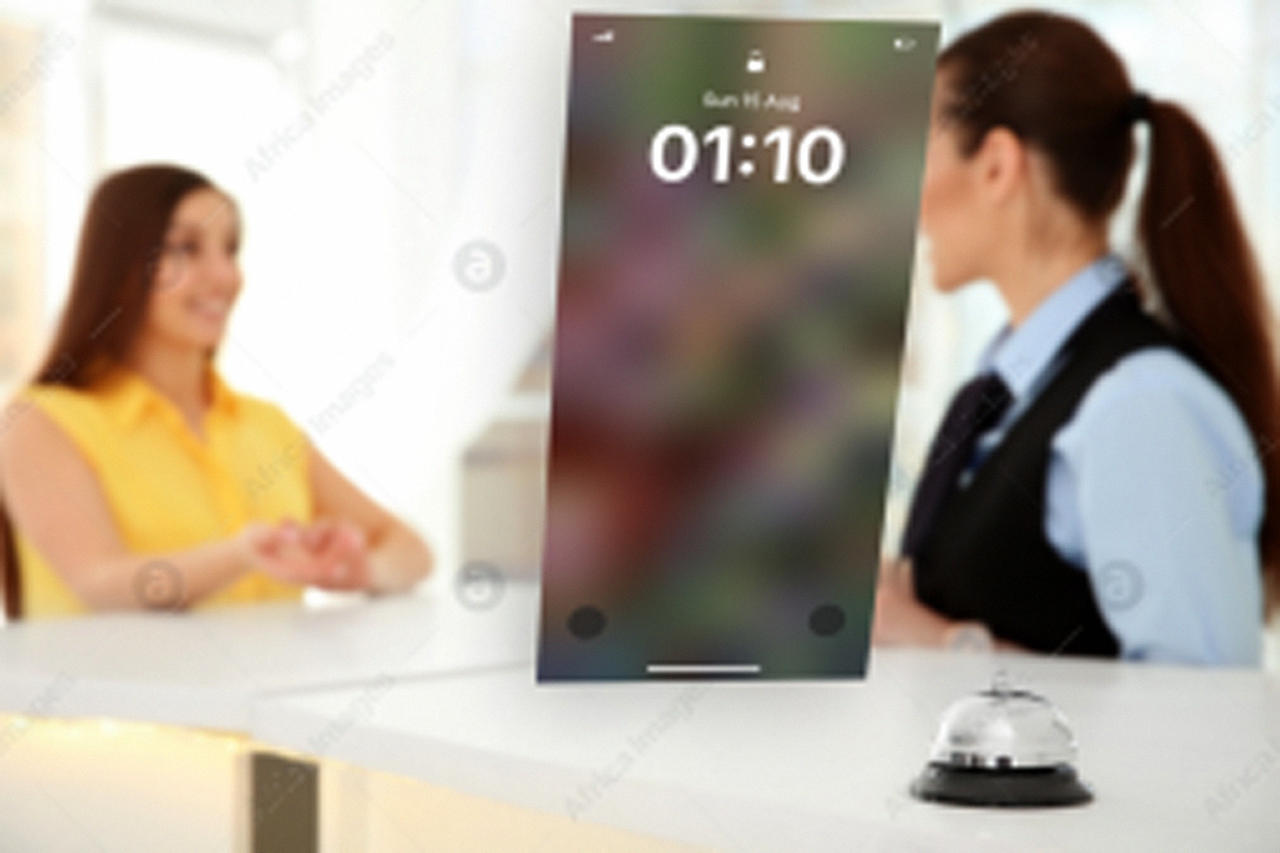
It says 1h10
